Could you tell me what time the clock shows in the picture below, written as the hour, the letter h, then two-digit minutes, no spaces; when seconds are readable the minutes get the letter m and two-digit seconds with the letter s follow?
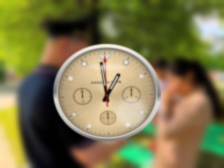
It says 12h59
